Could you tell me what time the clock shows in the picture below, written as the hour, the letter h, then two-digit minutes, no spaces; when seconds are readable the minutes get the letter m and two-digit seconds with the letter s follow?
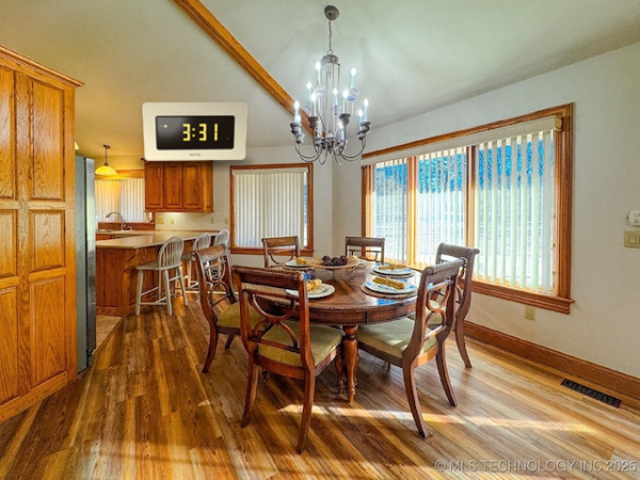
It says 3h31
